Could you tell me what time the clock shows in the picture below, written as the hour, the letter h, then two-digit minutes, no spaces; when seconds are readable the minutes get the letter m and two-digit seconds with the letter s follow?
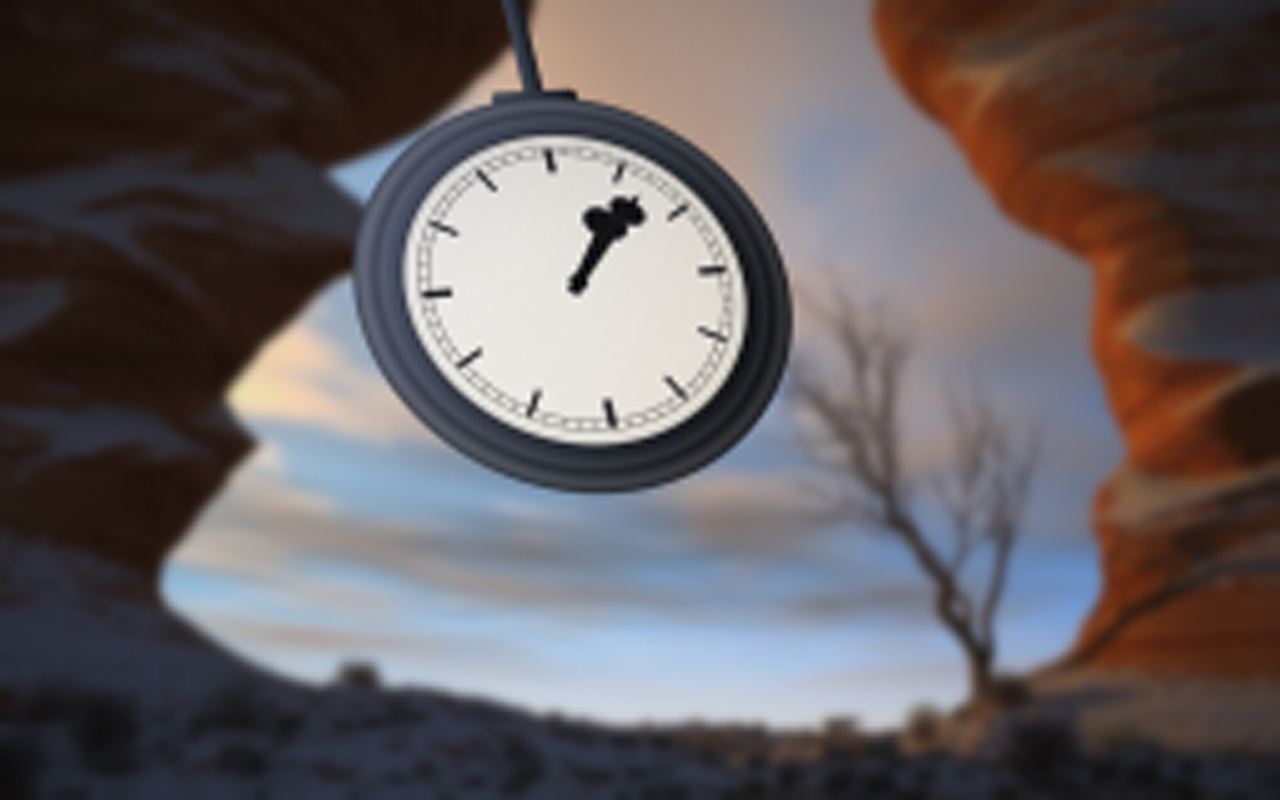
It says 1h07
